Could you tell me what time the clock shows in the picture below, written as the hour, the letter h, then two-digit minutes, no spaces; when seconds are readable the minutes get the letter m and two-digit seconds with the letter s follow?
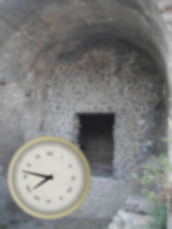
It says 7h47
